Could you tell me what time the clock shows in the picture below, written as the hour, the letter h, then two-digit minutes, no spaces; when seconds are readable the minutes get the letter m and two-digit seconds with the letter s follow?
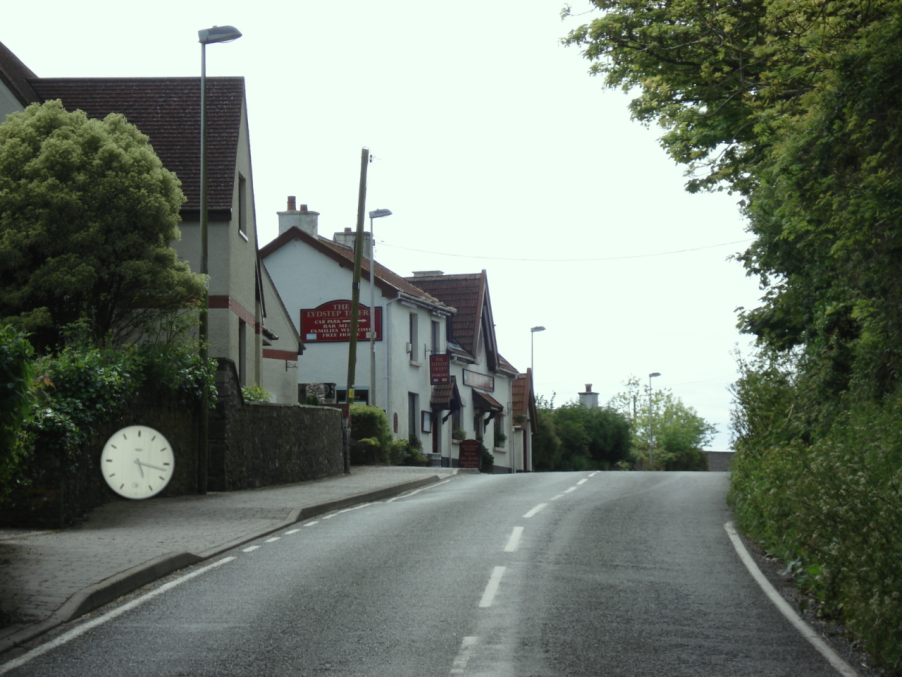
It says 5h17
